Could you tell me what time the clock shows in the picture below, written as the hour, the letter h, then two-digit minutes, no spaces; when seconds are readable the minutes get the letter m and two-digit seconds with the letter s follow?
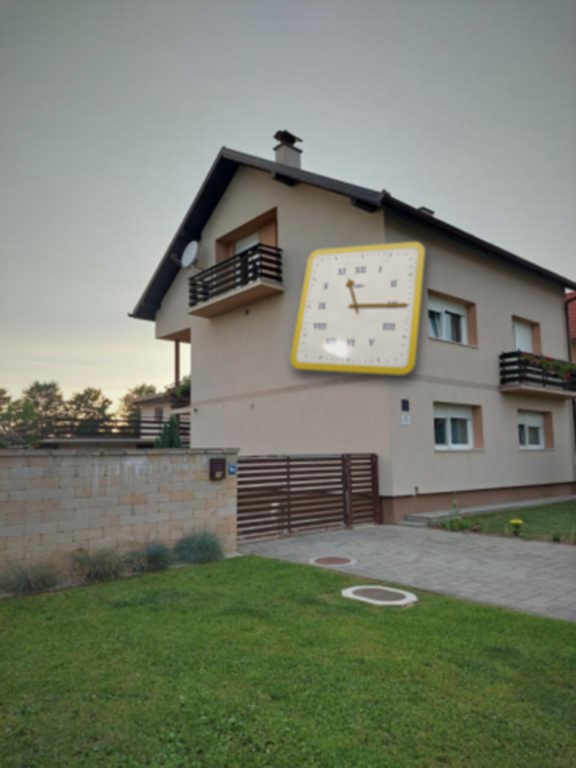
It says 11h15
